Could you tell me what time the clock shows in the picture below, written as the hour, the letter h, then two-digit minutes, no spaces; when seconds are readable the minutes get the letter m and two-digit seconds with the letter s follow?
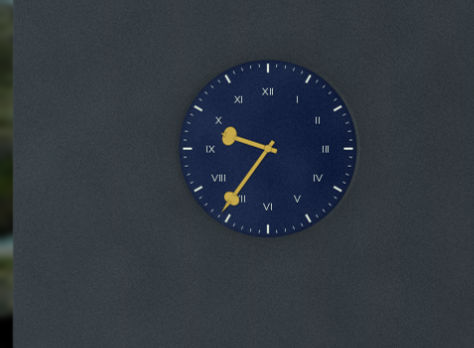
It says 9h36
